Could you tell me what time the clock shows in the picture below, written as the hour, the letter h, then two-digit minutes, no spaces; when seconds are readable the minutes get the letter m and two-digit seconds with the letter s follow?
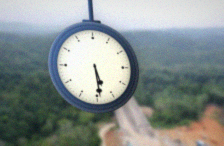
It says 5h29
